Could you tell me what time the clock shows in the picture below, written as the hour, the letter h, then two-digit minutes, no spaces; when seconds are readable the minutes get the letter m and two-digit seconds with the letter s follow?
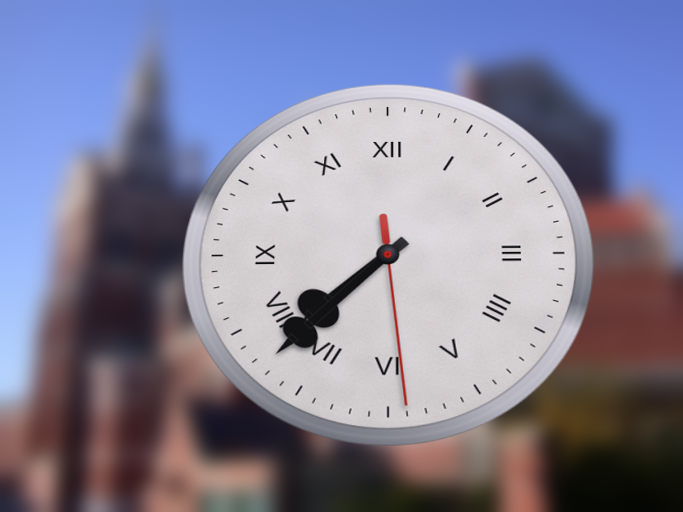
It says 7h37m29s
